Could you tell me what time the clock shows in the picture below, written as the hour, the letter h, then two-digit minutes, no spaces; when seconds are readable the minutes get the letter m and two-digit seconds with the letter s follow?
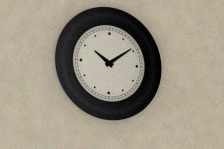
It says 10h09
